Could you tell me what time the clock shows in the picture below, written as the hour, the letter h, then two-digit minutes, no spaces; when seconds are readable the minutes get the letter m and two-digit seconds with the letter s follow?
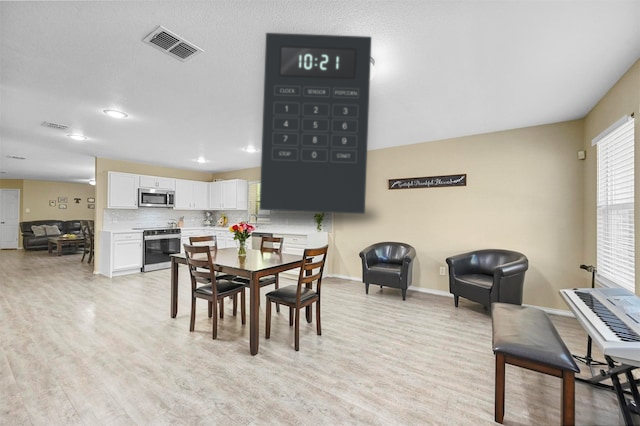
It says 10h21
